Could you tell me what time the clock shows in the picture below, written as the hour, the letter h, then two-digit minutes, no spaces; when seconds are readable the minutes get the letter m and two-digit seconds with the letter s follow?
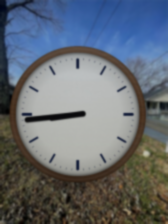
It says 8h44
